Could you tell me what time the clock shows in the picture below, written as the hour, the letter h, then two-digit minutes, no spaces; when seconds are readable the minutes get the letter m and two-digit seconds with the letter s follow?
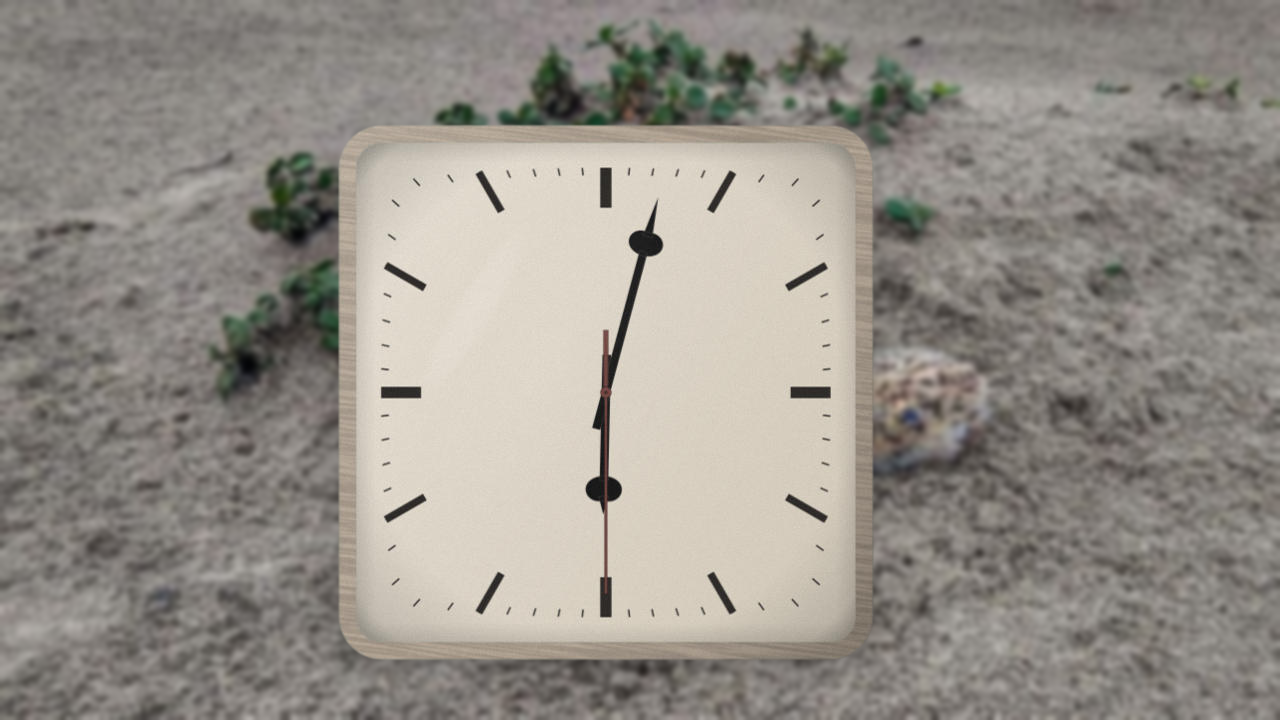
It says 6h02m30s
